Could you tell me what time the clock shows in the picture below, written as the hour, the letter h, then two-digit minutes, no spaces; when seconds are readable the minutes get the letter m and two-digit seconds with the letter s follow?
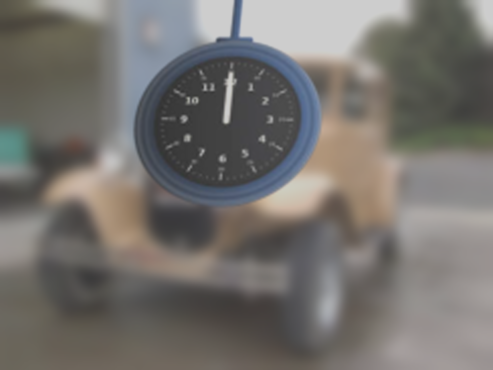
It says 12h00
